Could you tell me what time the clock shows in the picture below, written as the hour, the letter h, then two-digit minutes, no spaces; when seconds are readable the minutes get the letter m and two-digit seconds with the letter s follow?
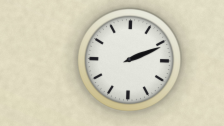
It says 2h11
